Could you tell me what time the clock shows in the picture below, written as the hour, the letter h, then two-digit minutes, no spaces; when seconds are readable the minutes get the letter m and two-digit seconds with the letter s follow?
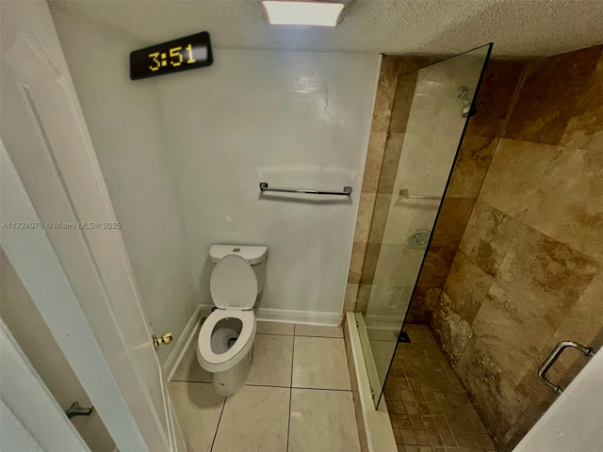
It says 3h51
